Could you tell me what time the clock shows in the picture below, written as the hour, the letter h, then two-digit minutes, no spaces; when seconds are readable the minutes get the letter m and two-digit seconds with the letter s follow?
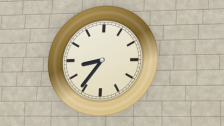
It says 8h36
